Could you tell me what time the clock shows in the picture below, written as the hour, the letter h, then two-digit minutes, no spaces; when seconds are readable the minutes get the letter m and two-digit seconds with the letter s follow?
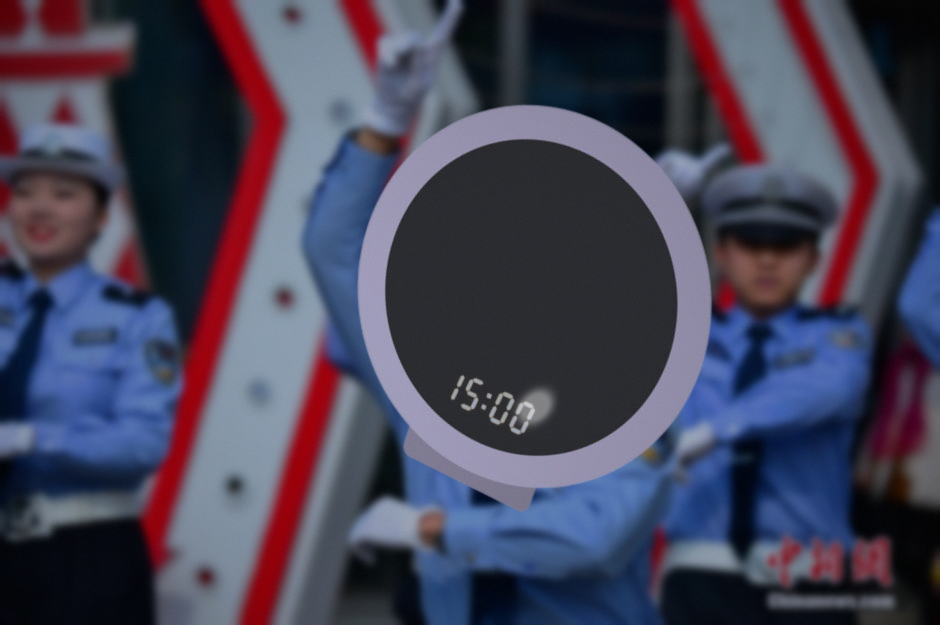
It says 15h00
